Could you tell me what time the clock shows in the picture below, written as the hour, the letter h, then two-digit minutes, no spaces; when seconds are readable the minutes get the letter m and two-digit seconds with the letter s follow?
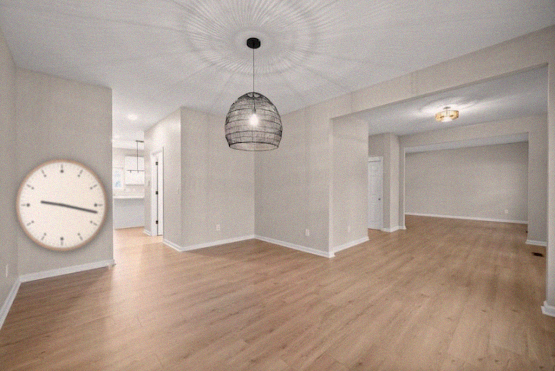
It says 9h17
